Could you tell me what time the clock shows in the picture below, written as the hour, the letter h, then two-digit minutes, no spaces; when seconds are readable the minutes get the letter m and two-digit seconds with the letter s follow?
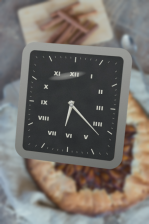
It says 6h22
